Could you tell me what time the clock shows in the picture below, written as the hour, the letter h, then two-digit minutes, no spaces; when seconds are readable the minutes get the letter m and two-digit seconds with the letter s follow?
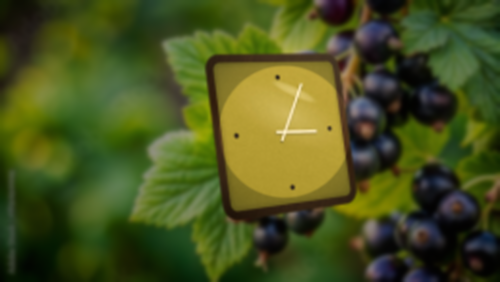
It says 3h05
